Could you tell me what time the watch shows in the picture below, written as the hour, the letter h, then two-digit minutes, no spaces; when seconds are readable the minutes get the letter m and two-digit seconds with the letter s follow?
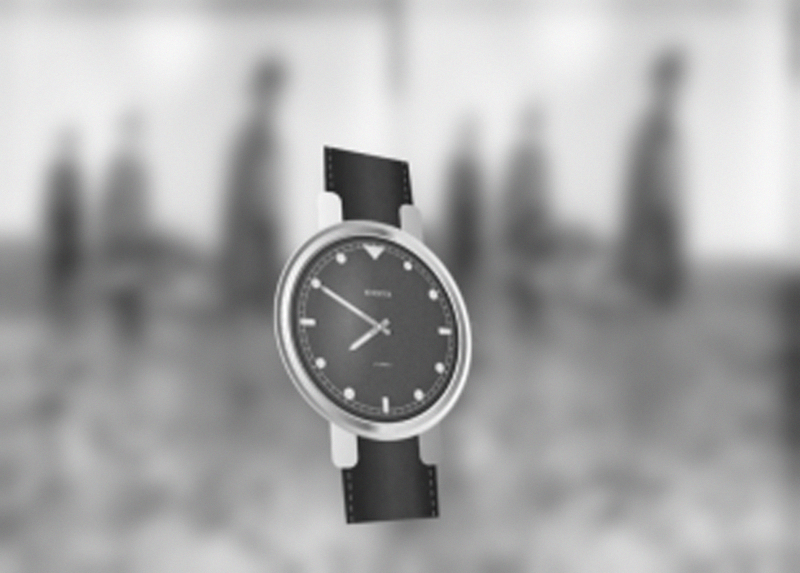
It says 7h50
